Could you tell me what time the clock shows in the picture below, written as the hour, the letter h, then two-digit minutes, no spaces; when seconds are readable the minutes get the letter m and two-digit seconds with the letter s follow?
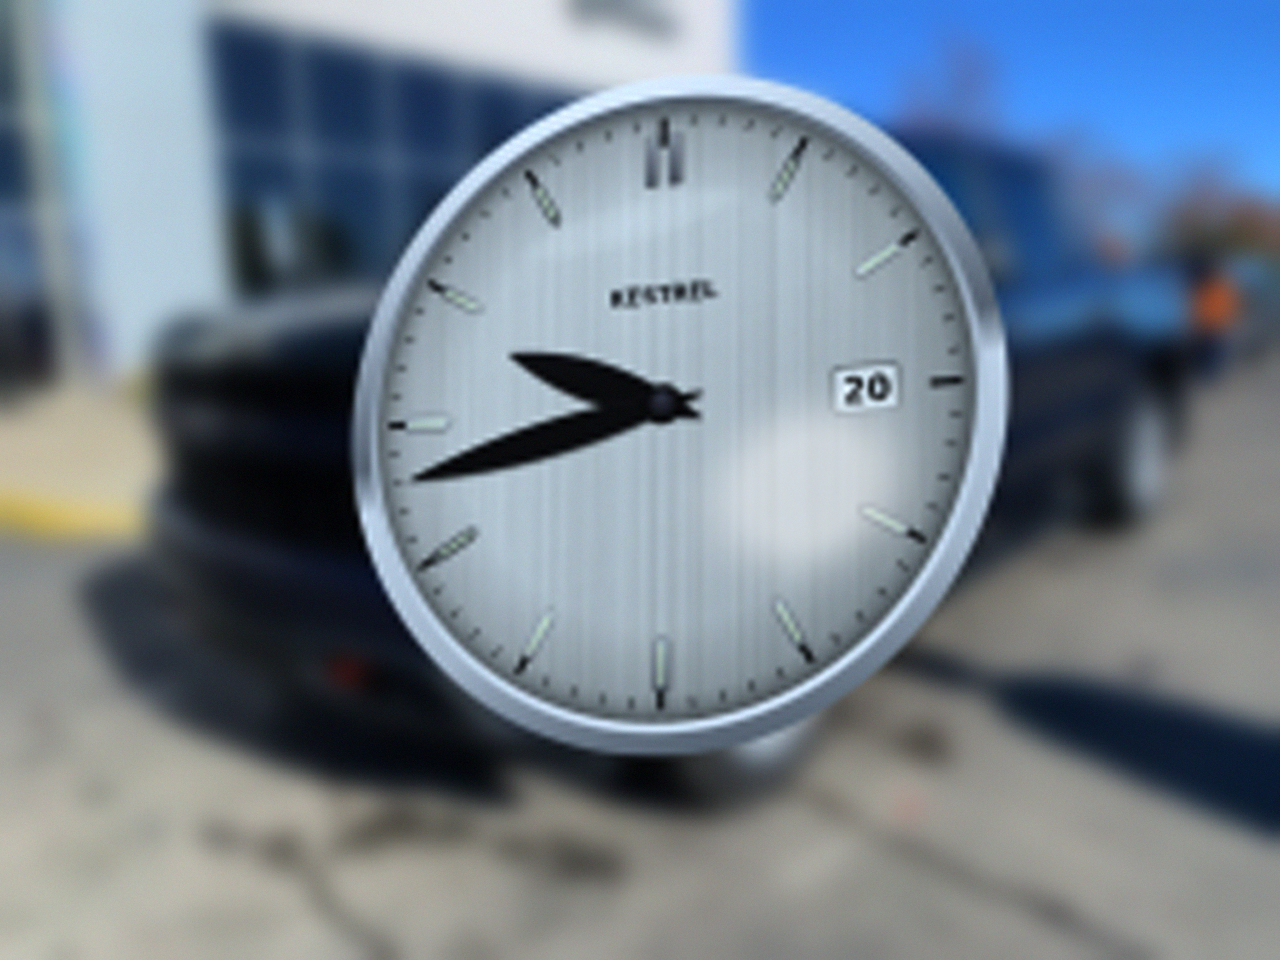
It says 9h43
